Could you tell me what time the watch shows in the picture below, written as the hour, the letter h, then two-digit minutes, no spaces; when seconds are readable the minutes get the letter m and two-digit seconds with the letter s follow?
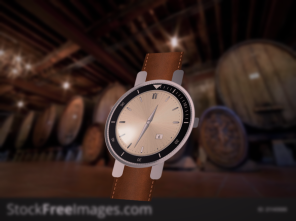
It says 12h33
